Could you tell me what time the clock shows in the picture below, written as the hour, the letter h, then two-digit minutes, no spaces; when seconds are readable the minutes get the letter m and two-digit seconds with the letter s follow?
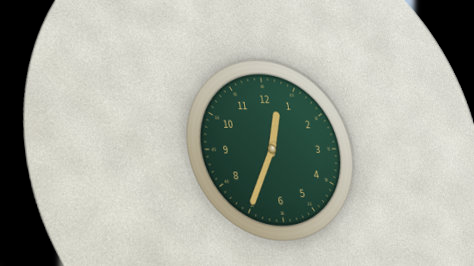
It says 12h35
